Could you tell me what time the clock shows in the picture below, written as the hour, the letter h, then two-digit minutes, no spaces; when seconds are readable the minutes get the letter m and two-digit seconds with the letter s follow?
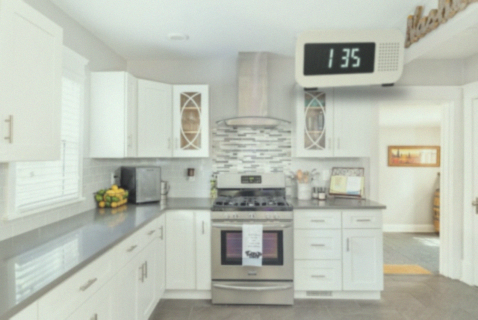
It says 1h35
